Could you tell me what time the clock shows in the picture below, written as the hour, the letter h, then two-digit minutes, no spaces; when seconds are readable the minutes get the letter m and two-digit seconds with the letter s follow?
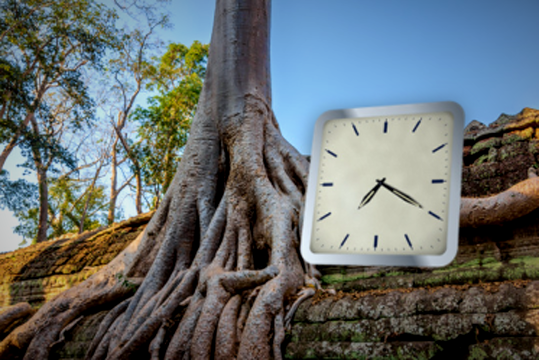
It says 7h20
